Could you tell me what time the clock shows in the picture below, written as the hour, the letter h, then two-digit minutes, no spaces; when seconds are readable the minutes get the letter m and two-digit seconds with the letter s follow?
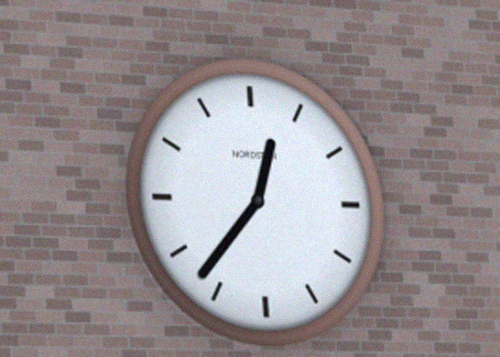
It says 12h37
